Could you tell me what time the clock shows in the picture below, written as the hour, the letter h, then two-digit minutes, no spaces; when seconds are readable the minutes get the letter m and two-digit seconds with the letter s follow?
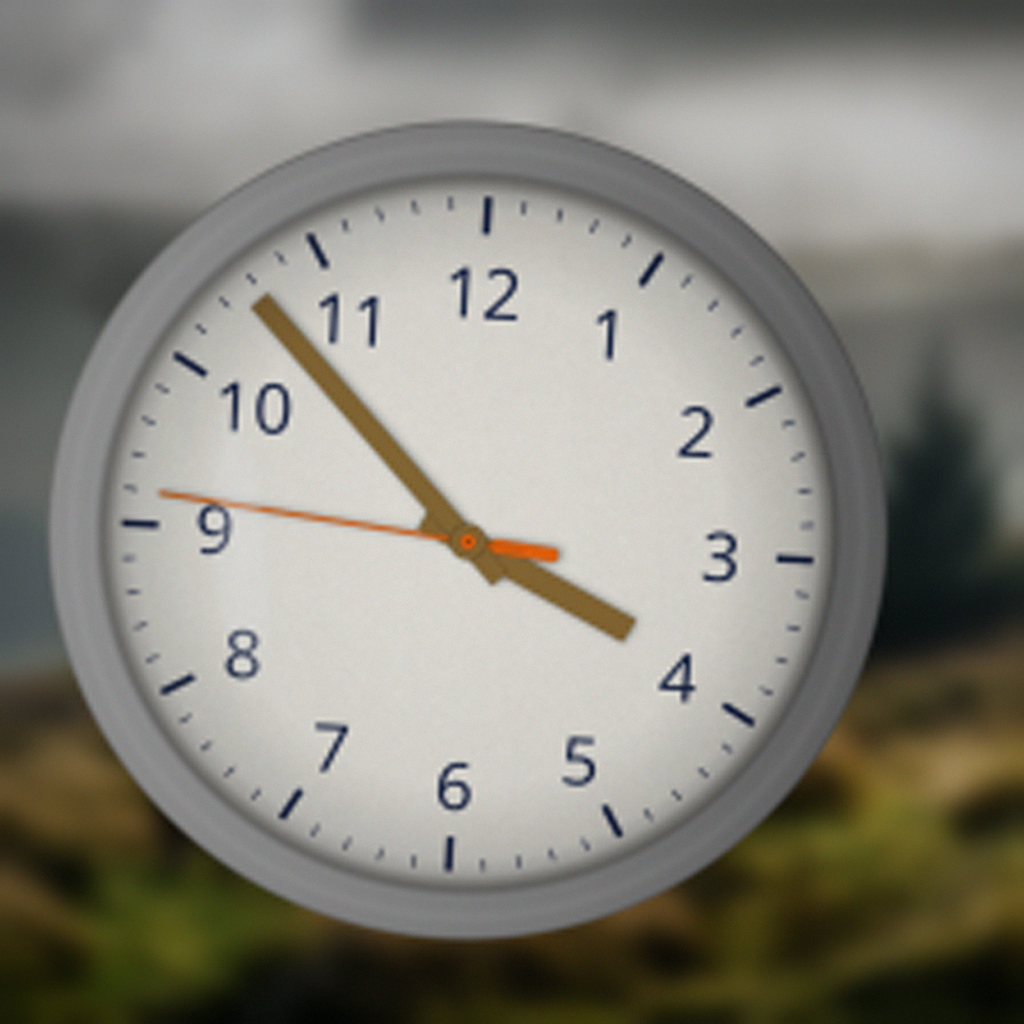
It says 3h52m46s
